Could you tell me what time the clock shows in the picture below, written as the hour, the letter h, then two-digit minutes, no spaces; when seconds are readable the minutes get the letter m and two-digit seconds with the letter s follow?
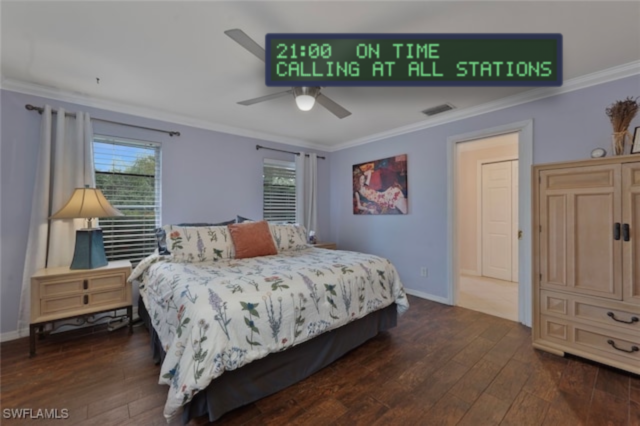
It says 21h00
